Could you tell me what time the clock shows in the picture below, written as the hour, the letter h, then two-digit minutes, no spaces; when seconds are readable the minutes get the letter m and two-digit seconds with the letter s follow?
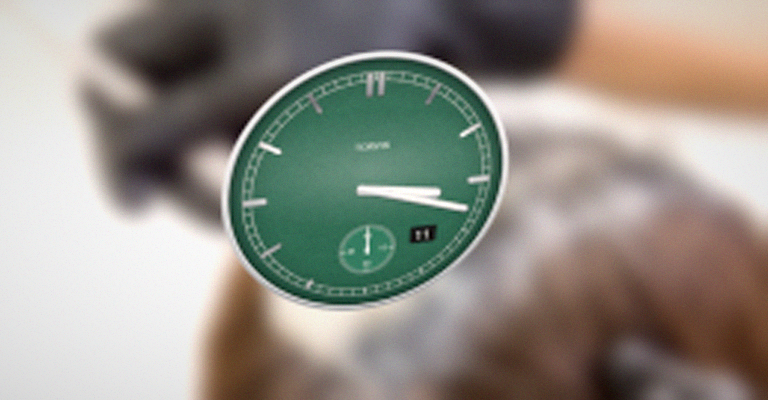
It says 3h18
